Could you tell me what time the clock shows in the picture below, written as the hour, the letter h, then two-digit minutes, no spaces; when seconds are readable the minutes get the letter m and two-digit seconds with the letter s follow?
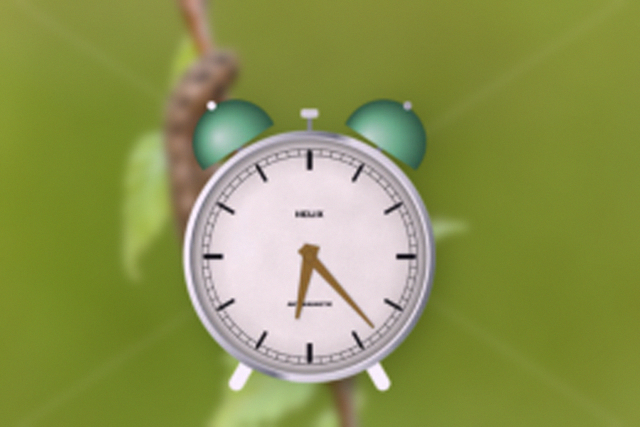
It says 6h23
